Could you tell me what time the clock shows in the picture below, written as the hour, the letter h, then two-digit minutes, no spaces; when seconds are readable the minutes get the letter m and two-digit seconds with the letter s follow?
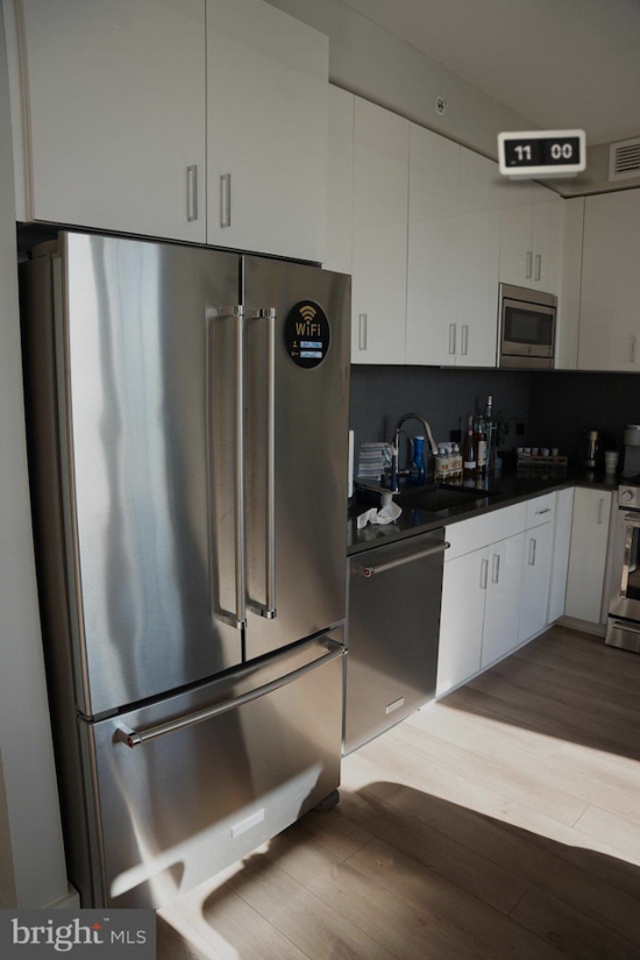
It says 11h00
